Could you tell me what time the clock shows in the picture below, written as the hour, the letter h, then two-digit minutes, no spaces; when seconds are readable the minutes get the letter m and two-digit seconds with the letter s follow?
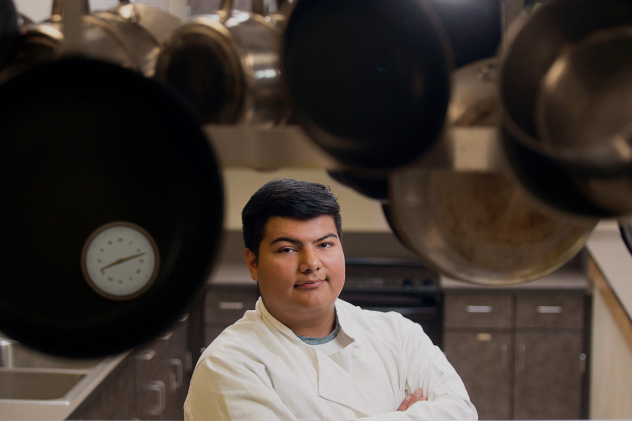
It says 8h12
